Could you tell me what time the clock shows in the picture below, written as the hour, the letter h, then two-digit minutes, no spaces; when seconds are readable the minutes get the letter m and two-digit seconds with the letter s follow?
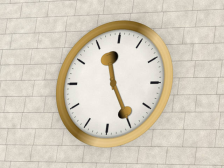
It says 11h25
